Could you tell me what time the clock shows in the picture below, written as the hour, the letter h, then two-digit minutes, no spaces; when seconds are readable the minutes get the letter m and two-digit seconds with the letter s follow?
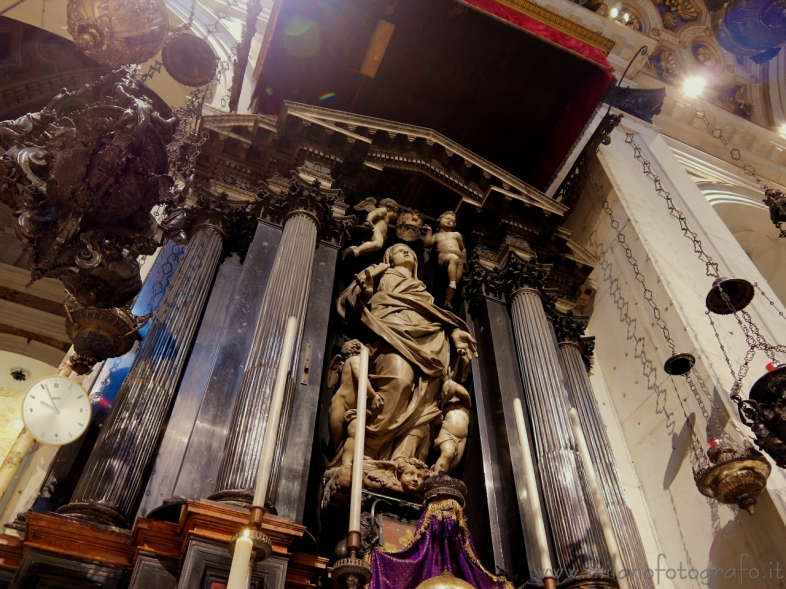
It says 9h56
